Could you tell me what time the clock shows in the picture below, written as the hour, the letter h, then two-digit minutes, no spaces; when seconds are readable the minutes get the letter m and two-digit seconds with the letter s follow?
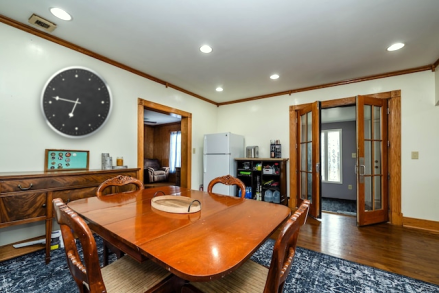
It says 6h47
